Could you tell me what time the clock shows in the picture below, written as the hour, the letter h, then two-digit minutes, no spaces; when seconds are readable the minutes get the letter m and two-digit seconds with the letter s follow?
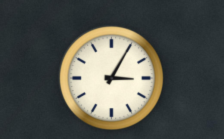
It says 3h05
